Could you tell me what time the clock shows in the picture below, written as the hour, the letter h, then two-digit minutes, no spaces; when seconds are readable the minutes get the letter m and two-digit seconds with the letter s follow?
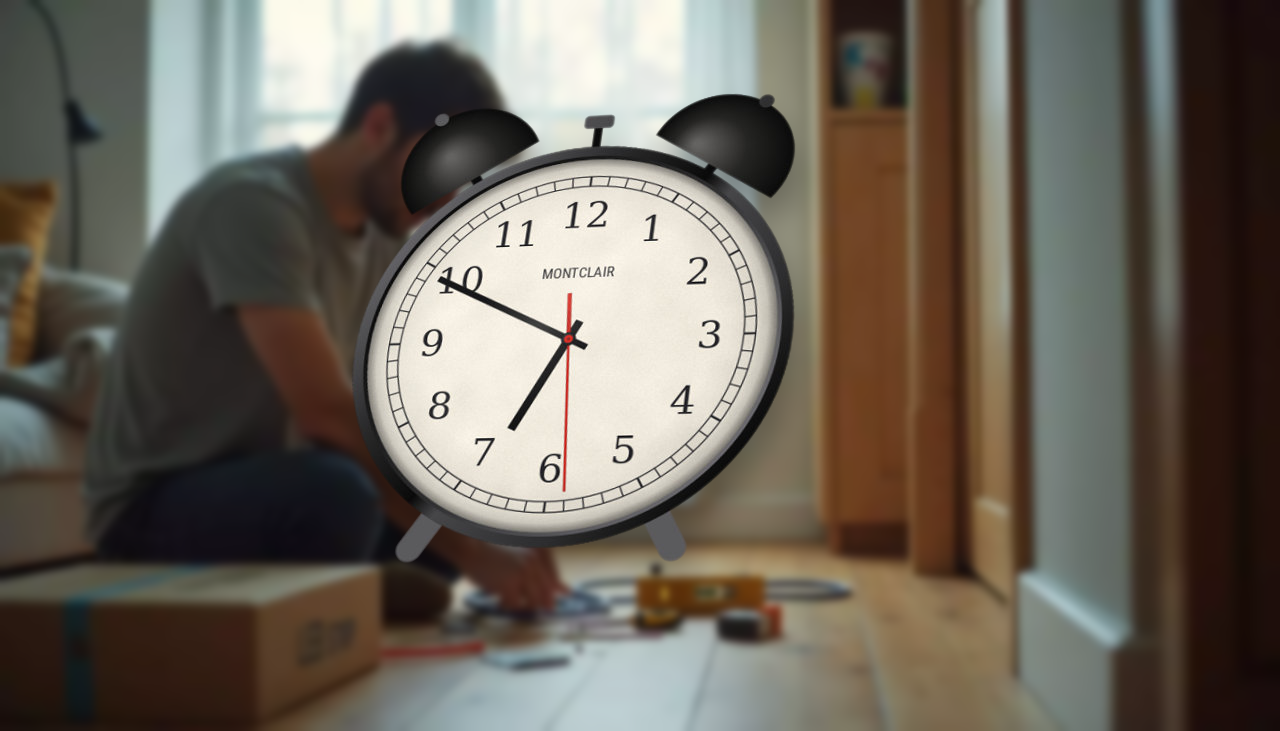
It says 6h49m29s
